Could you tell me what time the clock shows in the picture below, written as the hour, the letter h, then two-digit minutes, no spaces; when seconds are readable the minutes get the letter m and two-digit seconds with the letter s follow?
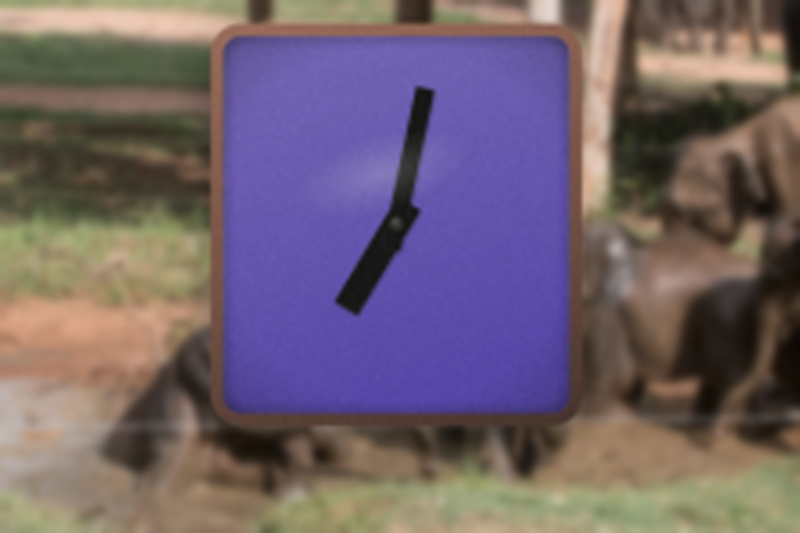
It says 7h02
